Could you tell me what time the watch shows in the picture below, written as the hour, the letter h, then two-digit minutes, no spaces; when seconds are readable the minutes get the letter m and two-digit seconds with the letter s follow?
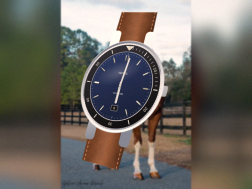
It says 6h01
